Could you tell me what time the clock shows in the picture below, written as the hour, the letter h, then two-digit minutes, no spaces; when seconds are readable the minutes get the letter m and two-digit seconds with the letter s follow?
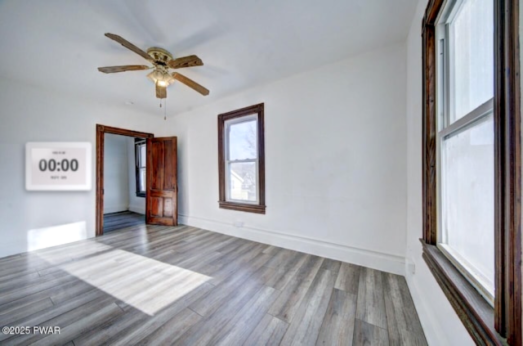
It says 0h00
